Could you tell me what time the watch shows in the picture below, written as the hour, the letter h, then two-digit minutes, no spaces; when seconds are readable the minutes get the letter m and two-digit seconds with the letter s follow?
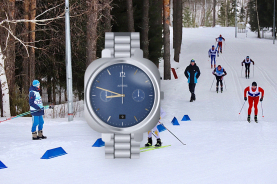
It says 8h48
